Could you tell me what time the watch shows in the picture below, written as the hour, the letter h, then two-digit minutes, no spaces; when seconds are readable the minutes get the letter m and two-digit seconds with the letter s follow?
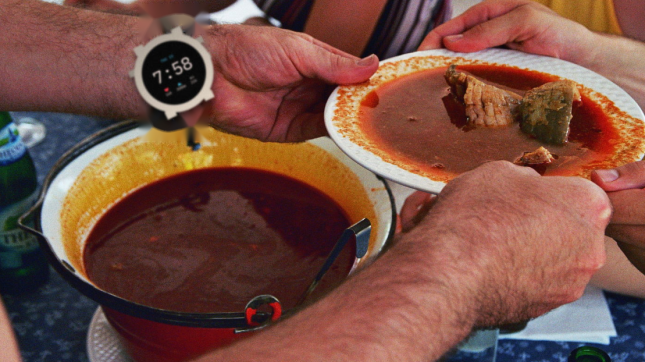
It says 7h58
